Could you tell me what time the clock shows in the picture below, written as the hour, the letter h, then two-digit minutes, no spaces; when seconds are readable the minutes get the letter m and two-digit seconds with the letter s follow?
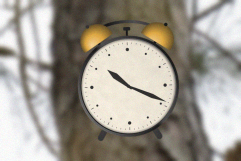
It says 10h19
